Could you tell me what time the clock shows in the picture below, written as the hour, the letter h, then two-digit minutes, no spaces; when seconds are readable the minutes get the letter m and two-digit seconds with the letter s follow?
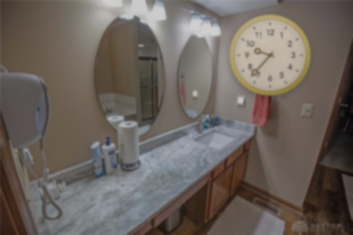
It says 9h37
